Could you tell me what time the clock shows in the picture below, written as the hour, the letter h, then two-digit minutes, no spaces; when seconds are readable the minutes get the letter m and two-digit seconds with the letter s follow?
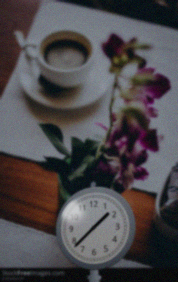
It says 1h38
